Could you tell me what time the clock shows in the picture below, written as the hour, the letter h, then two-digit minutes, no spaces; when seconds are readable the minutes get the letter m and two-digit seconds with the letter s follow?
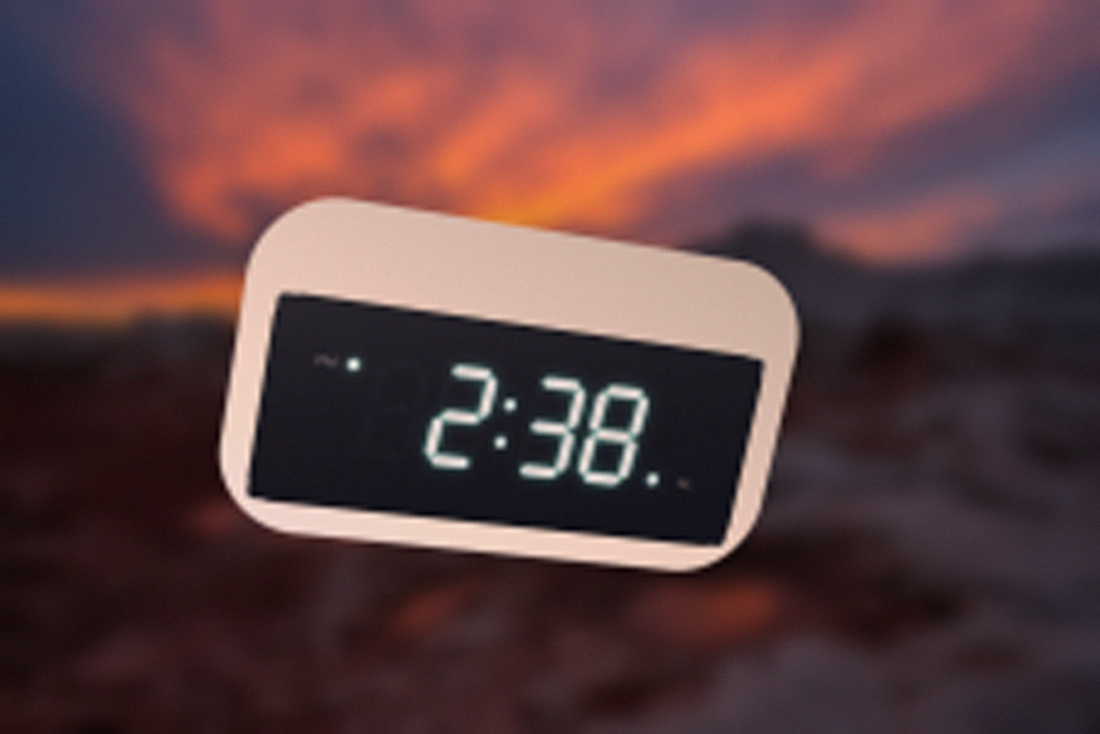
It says 2h38
